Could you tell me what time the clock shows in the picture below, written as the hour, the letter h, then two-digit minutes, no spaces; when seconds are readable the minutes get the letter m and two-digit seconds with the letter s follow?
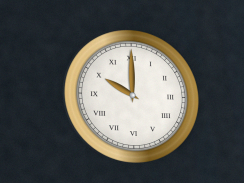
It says 10h00
